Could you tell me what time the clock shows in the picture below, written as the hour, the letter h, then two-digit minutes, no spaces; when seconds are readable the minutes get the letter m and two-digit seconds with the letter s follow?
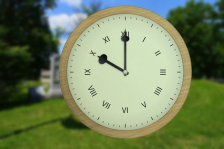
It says 10h00
